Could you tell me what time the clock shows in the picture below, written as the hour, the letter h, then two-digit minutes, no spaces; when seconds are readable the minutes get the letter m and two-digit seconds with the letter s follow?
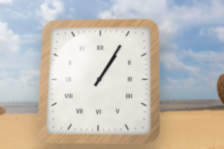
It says 1h05
